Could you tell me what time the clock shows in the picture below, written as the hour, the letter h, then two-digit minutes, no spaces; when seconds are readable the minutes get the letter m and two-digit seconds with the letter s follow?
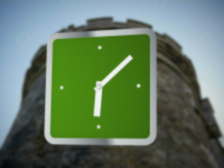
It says 6h08
